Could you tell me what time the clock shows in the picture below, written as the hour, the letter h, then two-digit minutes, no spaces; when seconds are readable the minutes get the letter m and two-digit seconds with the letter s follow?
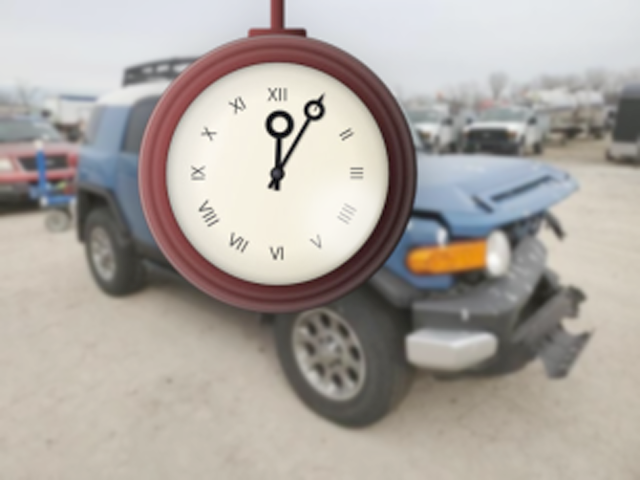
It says 12h05
